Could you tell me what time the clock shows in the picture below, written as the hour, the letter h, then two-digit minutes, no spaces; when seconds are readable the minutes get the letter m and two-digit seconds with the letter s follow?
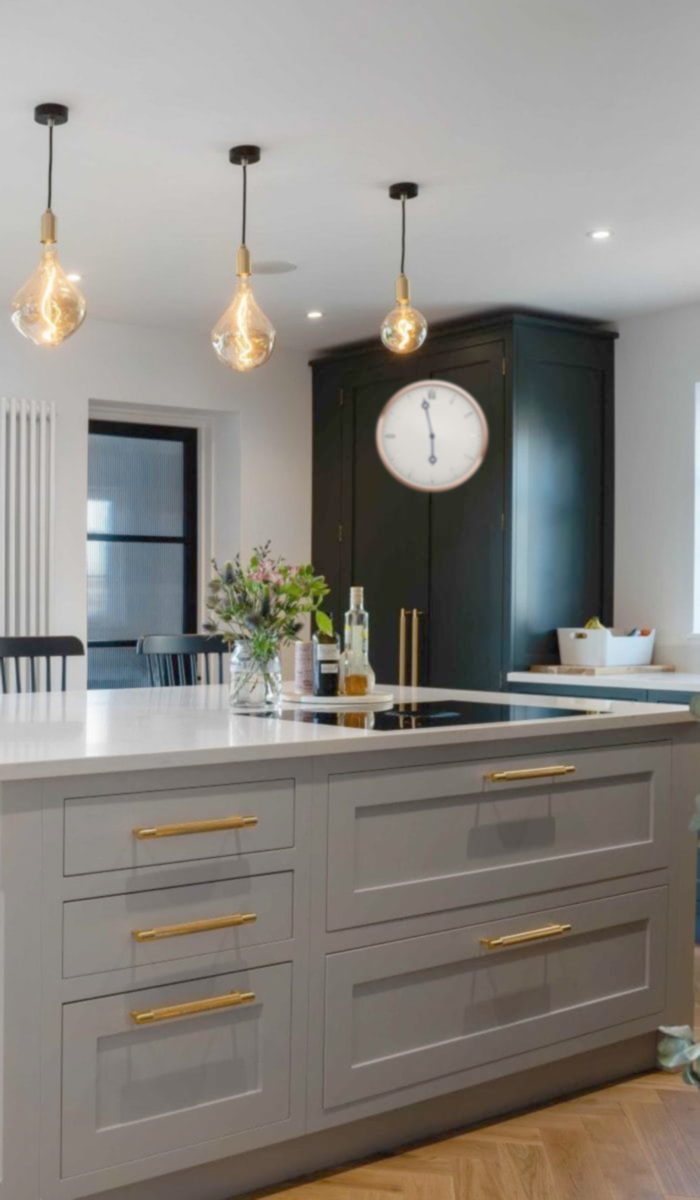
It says 5h58
